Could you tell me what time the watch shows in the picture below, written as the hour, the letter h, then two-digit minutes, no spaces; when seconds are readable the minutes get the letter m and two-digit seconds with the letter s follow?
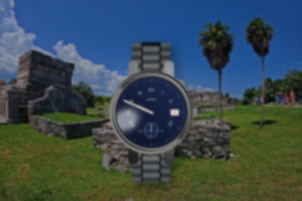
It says 9h49
